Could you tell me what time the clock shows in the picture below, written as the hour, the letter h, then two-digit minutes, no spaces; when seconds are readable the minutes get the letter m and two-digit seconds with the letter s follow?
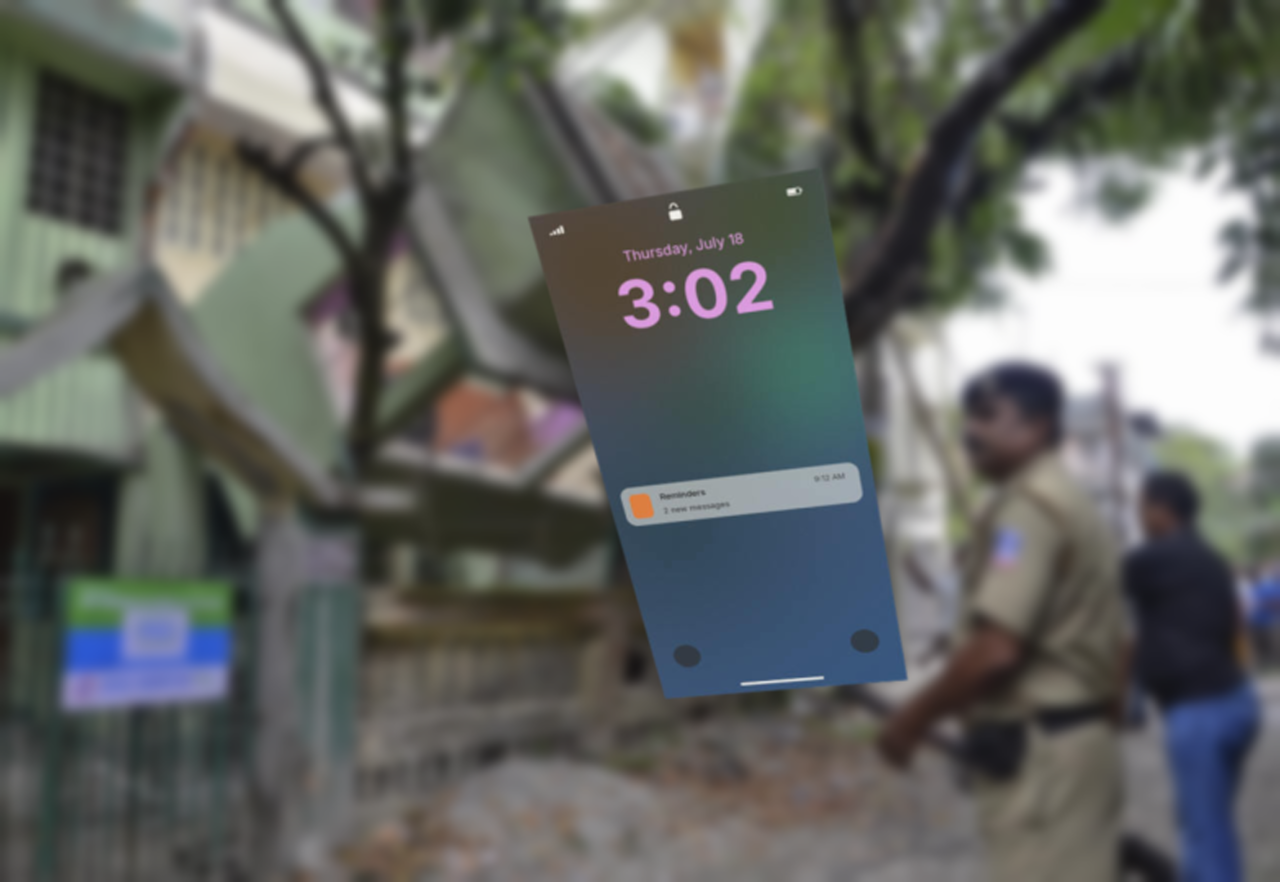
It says 3h02
